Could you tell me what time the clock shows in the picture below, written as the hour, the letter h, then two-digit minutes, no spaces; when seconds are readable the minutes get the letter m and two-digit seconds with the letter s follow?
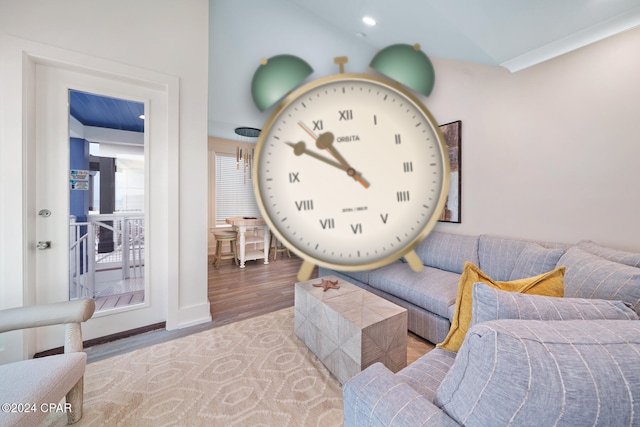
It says 10h49m53s
